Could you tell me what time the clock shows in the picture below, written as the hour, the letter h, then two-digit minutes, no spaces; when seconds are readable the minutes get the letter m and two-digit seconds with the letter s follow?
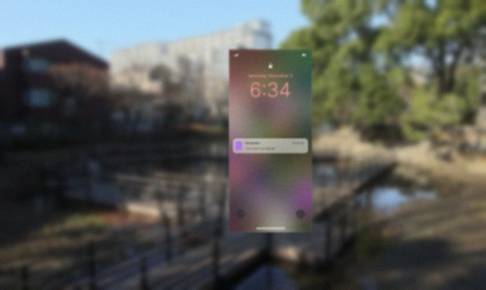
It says 6h34
